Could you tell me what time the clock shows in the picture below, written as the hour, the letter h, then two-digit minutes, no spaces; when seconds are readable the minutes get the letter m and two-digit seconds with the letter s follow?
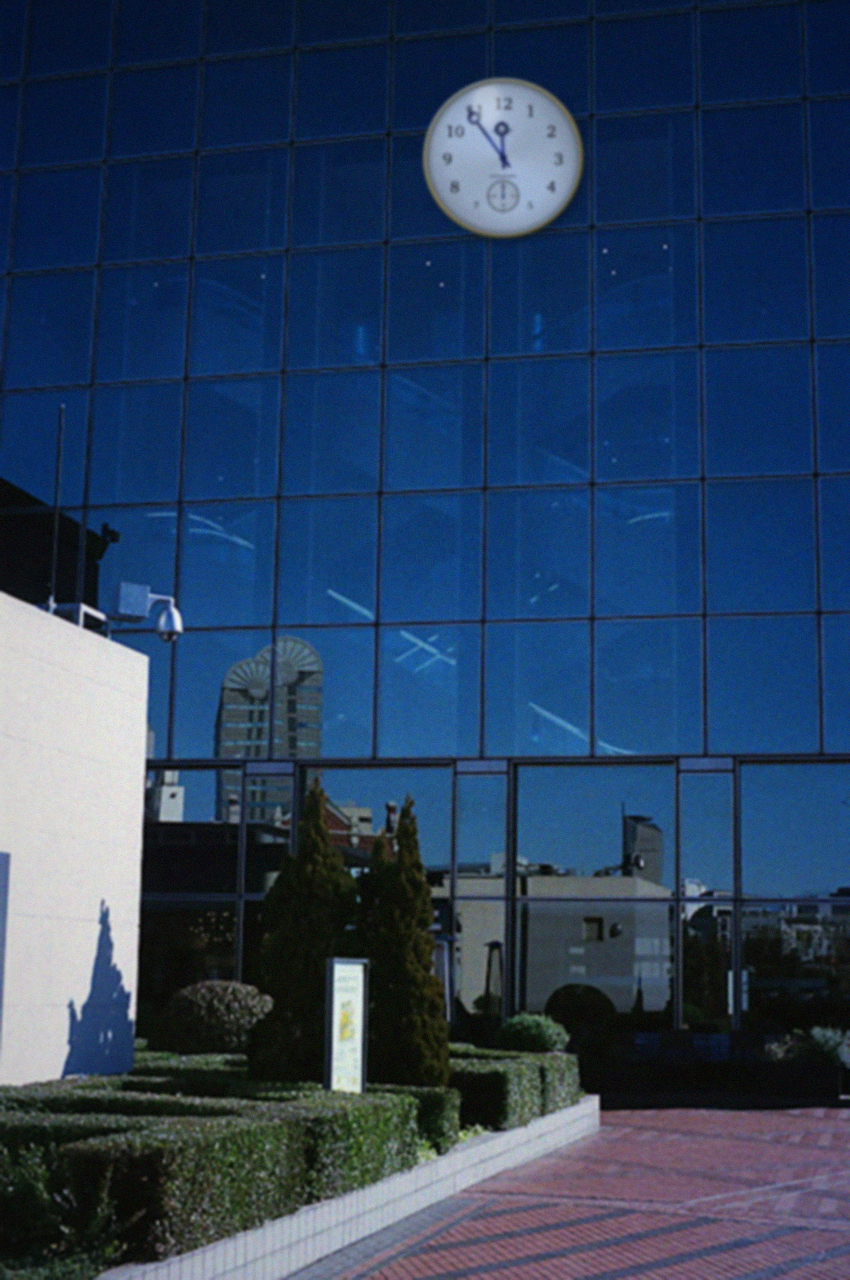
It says 11h54
